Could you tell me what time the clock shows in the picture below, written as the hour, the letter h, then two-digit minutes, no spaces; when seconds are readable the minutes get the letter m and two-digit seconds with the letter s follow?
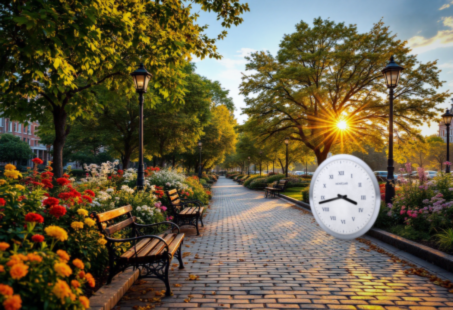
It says 3h43
